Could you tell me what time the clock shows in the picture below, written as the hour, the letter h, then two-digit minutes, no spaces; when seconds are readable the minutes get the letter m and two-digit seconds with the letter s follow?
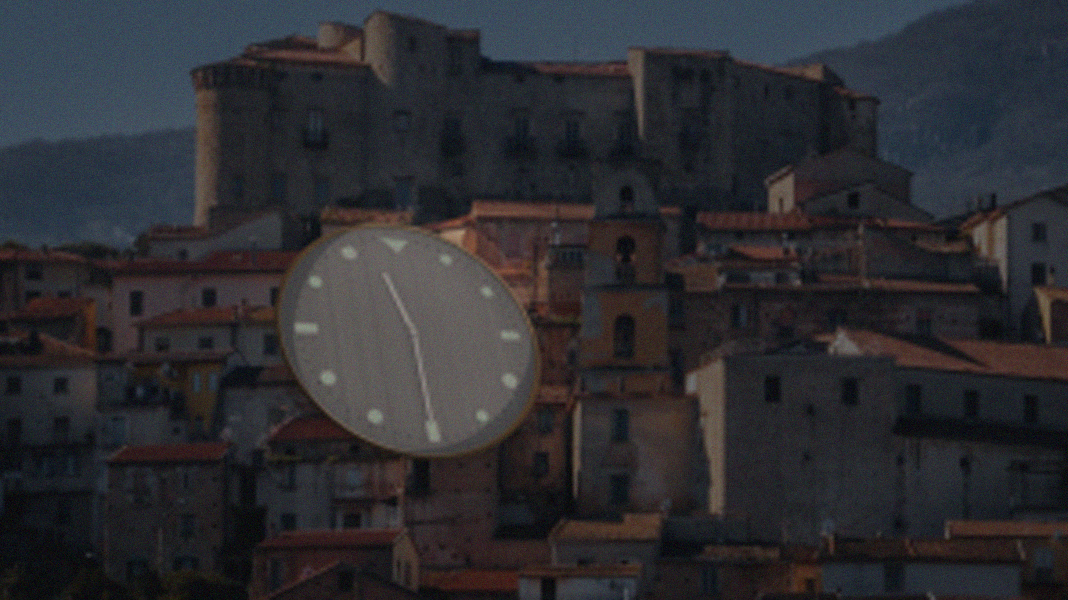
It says 11h30
